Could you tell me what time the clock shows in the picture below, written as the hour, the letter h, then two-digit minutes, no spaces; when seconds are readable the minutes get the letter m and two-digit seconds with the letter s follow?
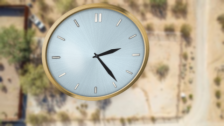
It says 2h24
